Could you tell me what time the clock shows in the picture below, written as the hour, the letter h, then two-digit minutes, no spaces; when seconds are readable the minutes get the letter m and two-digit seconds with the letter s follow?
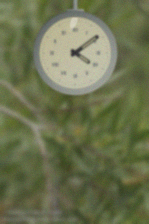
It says 4h09
